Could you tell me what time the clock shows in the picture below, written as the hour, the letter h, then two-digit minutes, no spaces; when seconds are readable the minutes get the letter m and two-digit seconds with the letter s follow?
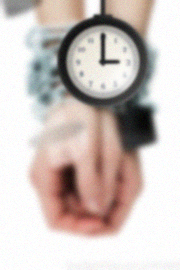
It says 3h00
